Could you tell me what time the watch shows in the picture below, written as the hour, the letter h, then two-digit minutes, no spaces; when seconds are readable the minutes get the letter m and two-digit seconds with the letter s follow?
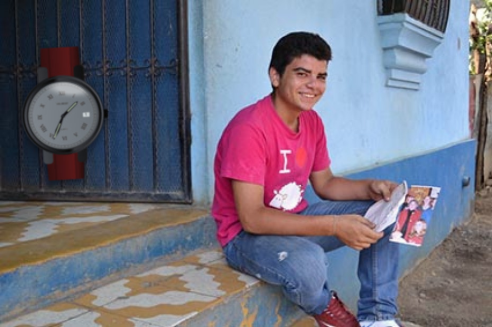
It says 1h34
